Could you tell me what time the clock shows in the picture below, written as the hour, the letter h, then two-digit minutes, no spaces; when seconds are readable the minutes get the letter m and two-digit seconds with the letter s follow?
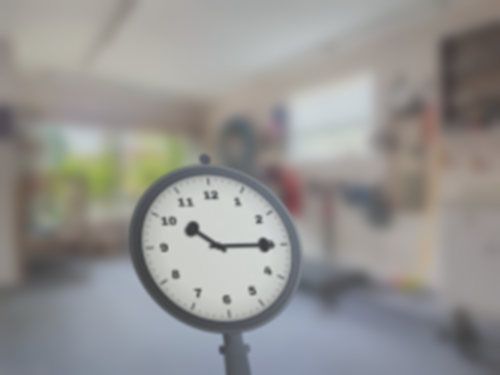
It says 10h15
